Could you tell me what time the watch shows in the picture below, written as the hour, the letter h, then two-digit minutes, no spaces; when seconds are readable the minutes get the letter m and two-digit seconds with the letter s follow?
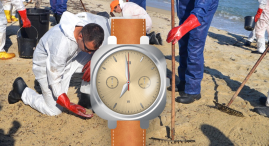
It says 6h59
